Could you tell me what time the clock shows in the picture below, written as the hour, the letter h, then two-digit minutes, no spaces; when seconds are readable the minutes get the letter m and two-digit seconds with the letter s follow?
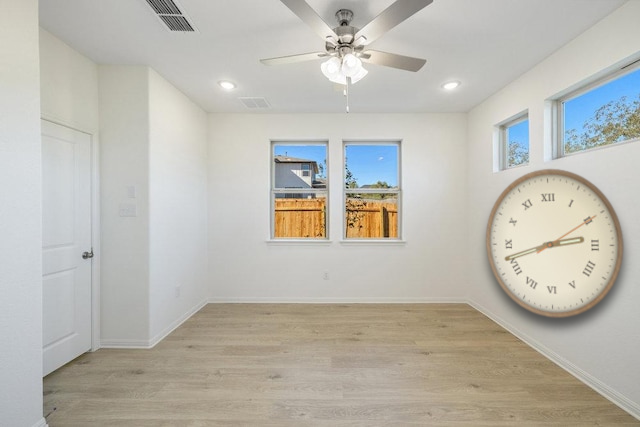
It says 2h42m10s
